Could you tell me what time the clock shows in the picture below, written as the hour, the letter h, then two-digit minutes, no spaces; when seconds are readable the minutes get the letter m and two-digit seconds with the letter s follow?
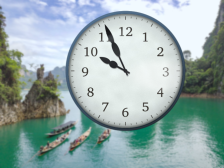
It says 9h56
